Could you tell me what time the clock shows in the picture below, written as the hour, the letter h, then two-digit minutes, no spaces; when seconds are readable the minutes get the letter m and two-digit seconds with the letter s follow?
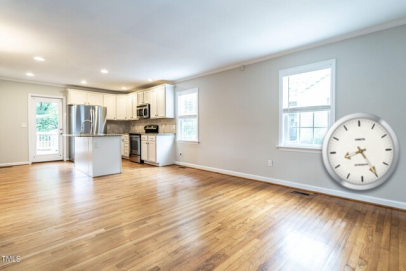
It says 8h25
